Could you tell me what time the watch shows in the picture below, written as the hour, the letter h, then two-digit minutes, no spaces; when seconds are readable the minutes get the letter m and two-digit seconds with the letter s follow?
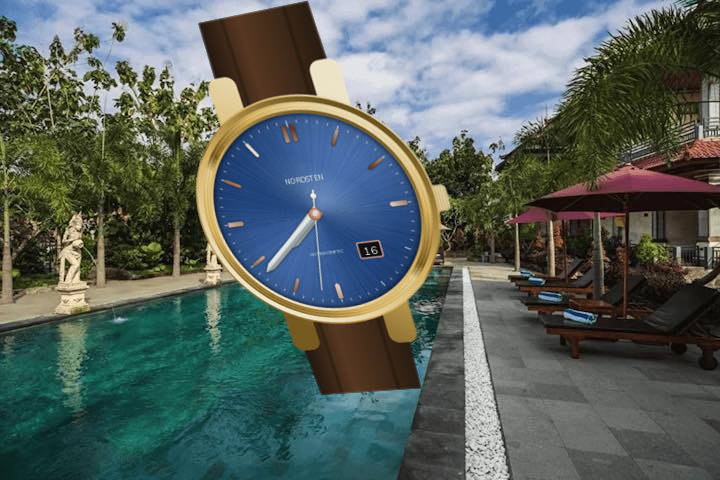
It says 7h38m32s
